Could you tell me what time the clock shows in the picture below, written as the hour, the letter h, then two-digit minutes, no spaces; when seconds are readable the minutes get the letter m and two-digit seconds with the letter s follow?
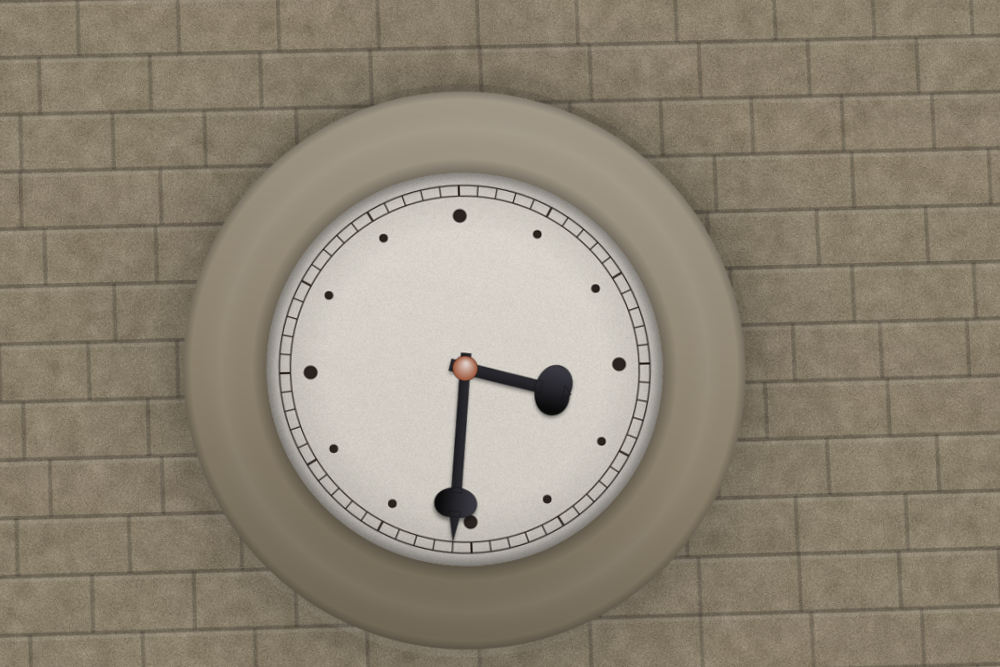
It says 3h31
